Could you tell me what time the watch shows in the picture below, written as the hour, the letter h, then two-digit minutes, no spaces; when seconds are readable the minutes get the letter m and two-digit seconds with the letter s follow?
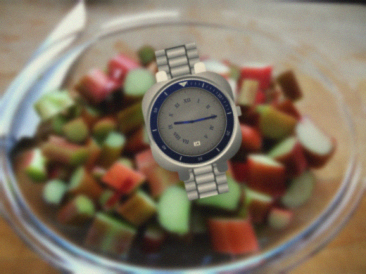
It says 9h15
